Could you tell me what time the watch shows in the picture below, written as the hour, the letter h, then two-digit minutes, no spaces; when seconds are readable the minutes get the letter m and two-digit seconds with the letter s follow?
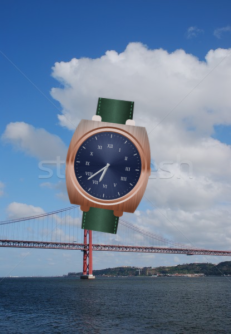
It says 6h38
